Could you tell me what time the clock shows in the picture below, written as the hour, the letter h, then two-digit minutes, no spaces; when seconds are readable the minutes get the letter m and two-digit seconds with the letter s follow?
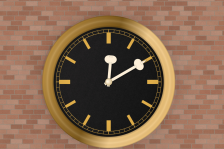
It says 12h10
